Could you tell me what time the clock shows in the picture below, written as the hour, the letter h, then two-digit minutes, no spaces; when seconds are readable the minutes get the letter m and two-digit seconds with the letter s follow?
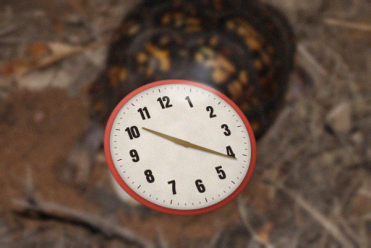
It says 10h21
